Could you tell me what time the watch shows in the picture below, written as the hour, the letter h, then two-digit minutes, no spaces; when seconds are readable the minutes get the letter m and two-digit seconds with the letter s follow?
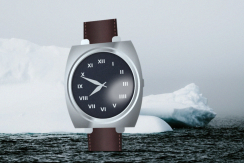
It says 7h49
